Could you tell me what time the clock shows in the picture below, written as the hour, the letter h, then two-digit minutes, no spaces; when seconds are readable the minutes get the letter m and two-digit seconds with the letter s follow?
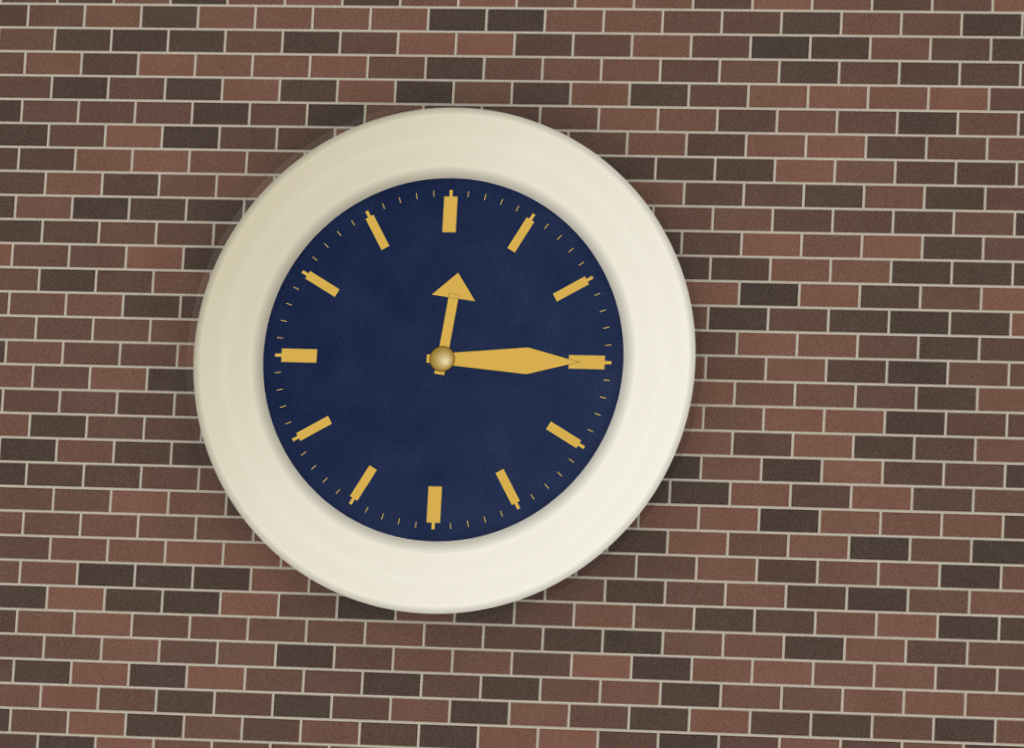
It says 12h15
